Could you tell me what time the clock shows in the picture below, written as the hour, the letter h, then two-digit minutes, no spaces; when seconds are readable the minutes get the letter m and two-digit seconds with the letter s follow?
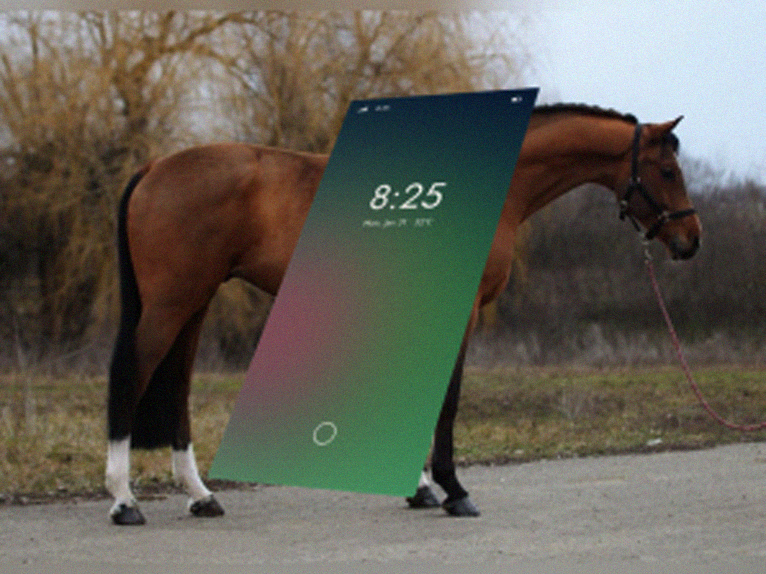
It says 8h25
